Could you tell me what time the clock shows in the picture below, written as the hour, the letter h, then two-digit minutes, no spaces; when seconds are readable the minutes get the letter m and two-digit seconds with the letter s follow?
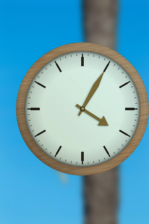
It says 4h05
